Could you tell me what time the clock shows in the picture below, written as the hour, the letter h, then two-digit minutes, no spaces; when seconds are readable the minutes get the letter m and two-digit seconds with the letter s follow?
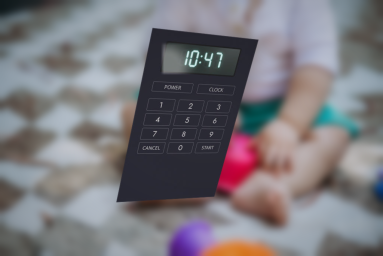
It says 10h47
